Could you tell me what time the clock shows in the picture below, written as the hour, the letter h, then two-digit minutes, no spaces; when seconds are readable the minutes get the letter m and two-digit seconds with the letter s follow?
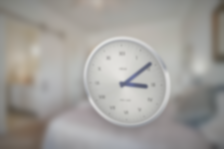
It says 3h09
